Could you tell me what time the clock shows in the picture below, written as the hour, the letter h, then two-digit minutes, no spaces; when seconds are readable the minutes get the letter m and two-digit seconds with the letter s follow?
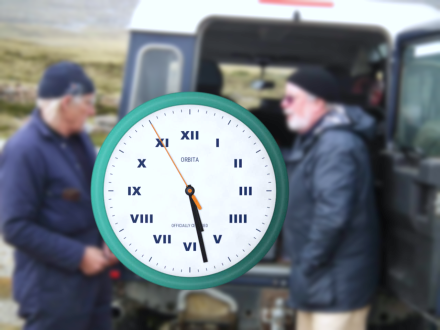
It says 5h27m55s
